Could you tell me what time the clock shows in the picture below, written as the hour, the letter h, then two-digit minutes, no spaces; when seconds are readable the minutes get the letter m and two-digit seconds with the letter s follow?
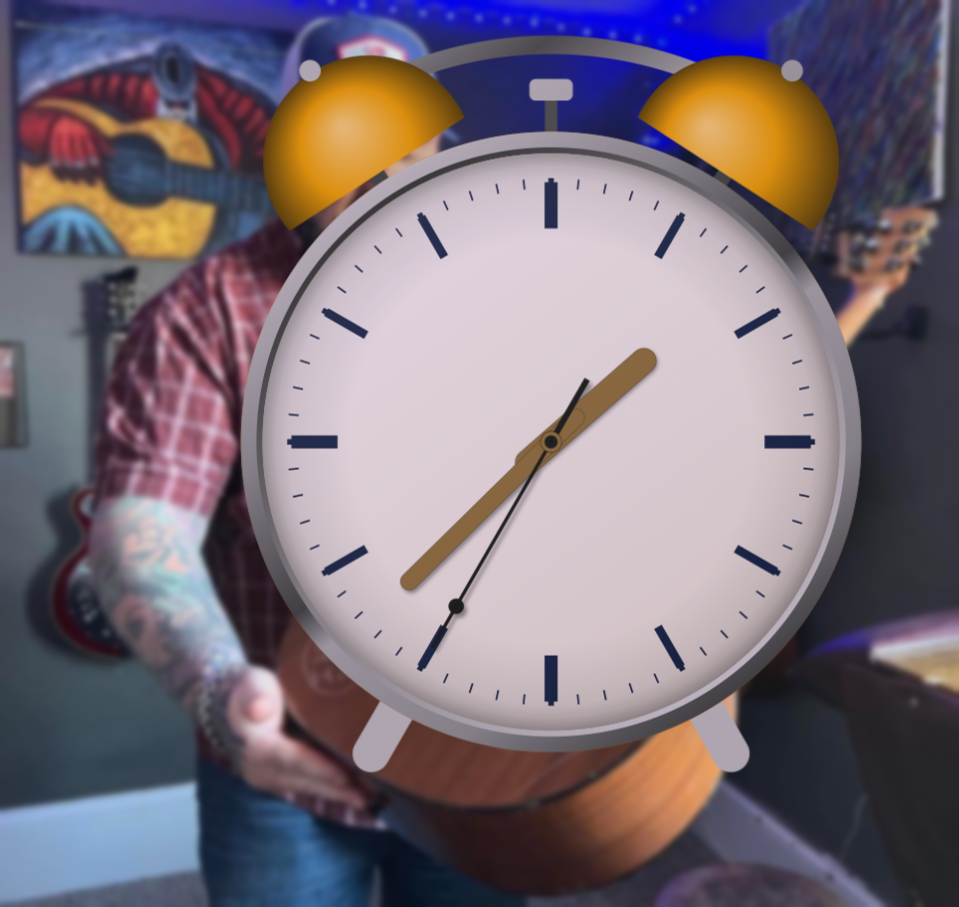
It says 1h37m35s
